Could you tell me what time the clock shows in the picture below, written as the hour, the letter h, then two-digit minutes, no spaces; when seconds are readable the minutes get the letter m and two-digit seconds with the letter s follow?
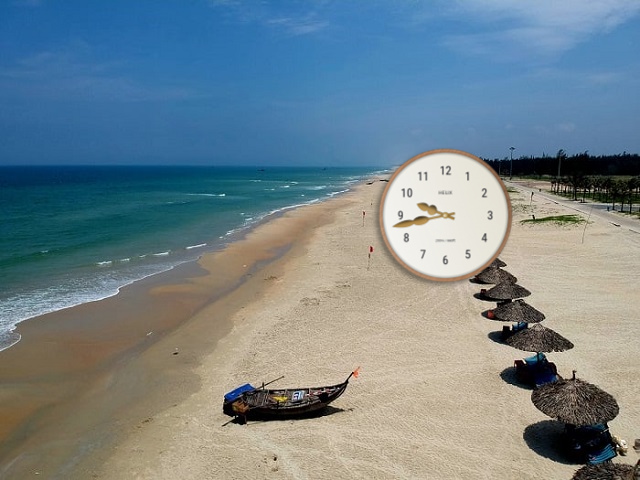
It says 9h43
